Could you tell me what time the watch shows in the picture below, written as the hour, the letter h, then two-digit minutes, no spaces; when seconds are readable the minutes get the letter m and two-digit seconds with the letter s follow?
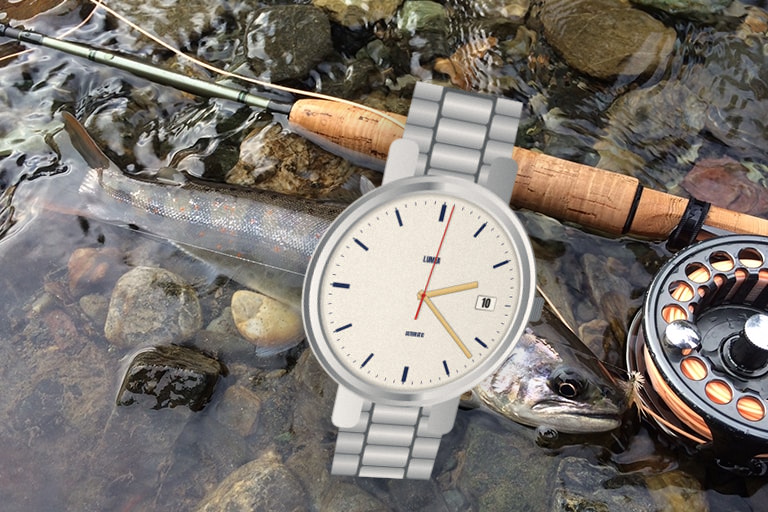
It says 2h22m01s
